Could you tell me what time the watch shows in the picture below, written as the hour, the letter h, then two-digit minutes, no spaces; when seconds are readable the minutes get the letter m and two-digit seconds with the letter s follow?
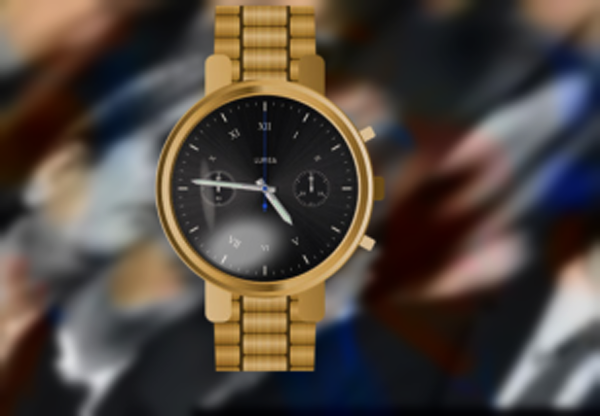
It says 4h46
